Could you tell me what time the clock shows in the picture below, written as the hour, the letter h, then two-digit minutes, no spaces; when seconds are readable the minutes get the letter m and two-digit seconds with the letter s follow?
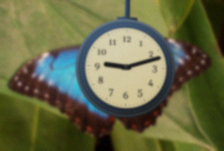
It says 9h12
